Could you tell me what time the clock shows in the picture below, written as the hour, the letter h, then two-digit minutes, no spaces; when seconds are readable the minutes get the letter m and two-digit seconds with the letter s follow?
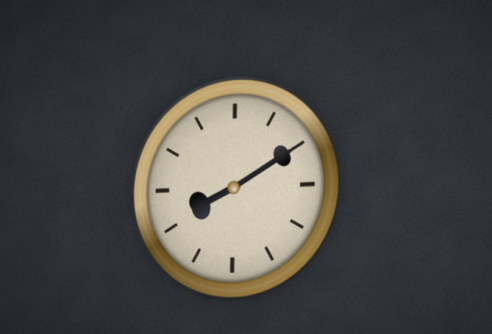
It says 8h10
